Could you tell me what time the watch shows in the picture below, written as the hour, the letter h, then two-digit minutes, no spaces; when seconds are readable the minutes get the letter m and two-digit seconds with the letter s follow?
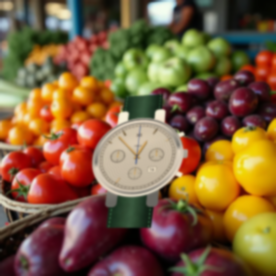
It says 12h53
